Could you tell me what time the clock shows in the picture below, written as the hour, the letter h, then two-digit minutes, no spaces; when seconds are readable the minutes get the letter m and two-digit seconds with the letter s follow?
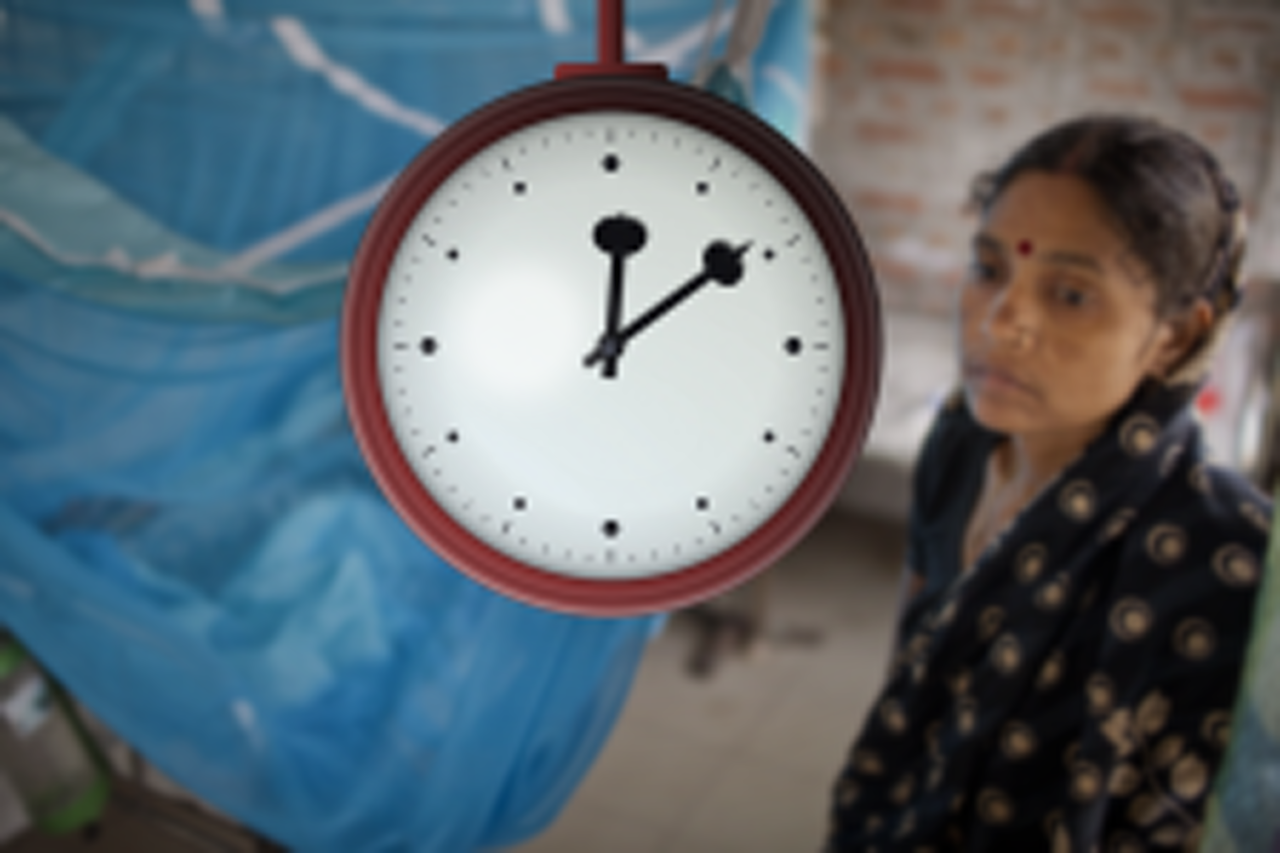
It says 12h09
